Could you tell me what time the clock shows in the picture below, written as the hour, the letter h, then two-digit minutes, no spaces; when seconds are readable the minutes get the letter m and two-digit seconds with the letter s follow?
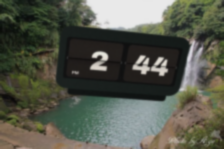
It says 2h44
